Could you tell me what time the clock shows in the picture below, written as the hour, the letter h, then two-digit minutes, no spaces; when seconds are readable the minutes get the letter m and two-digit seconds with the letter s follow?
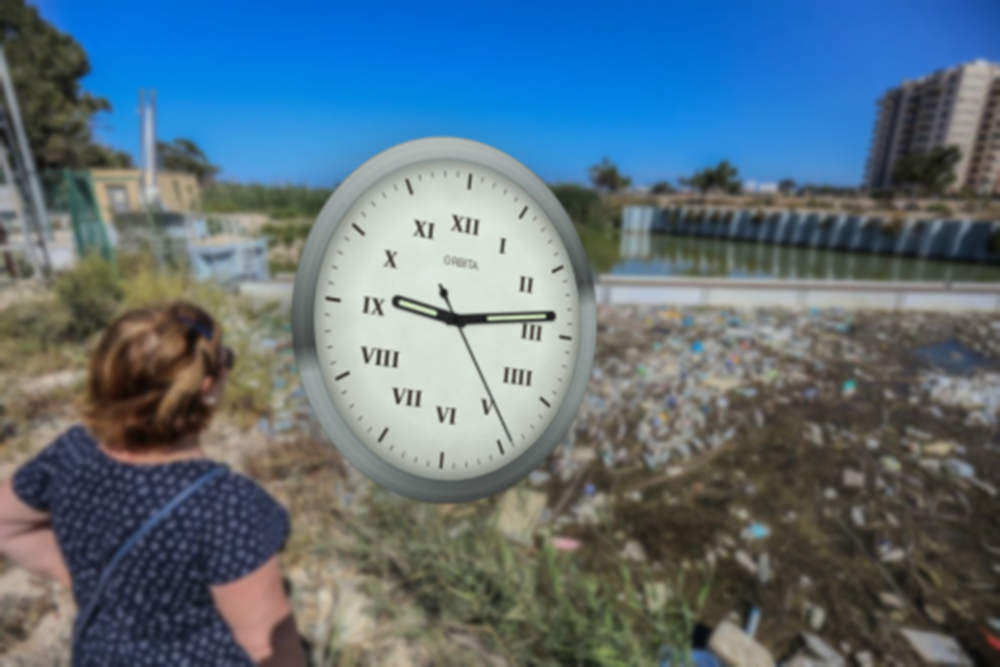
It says 9h13m24s
